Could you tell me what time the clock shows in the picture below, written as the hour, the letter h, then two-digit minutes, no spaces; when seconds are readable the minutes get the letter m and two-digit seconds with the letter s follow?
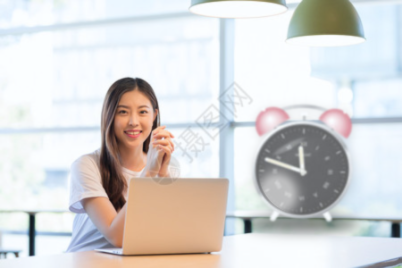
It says 11h48
